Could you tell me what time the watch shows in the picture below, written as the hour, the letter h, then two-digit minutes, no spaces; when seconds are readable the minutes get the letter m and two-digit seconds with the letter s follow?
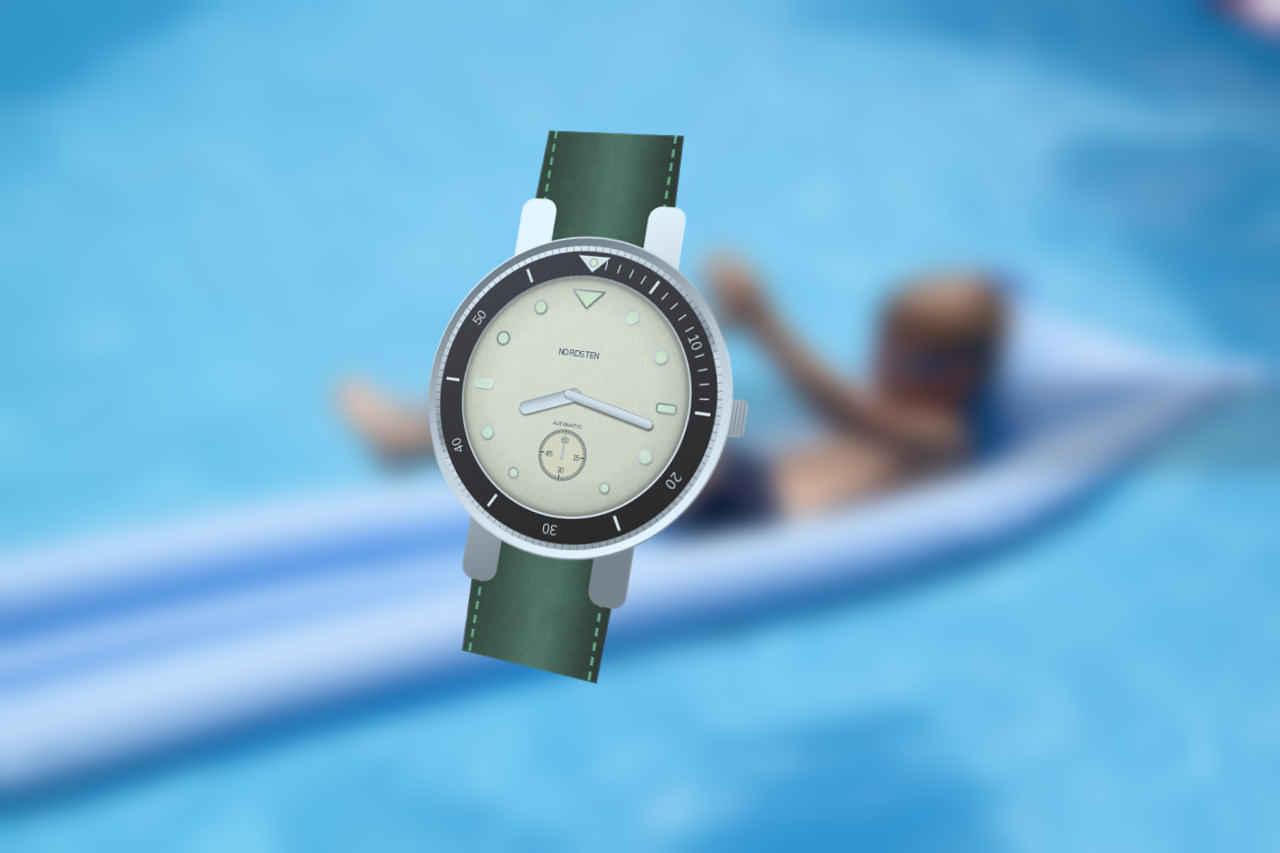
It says 8h17
